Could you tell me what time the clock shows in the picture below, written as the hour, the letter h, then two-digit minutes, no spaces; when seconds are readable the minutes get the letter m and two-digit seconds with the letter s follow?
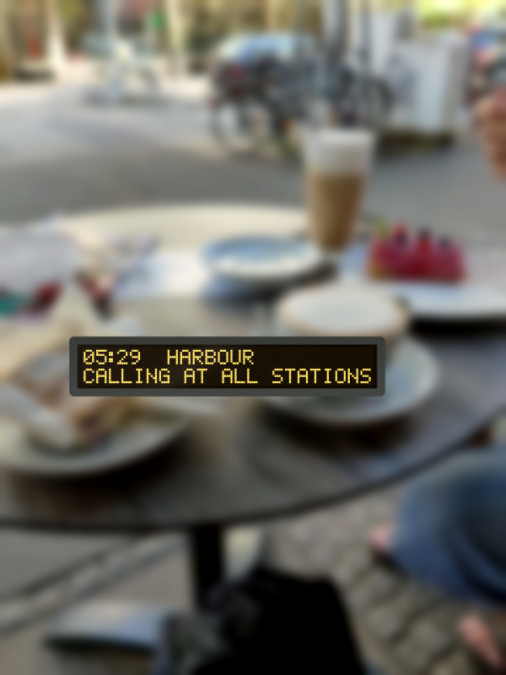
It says 5h29
